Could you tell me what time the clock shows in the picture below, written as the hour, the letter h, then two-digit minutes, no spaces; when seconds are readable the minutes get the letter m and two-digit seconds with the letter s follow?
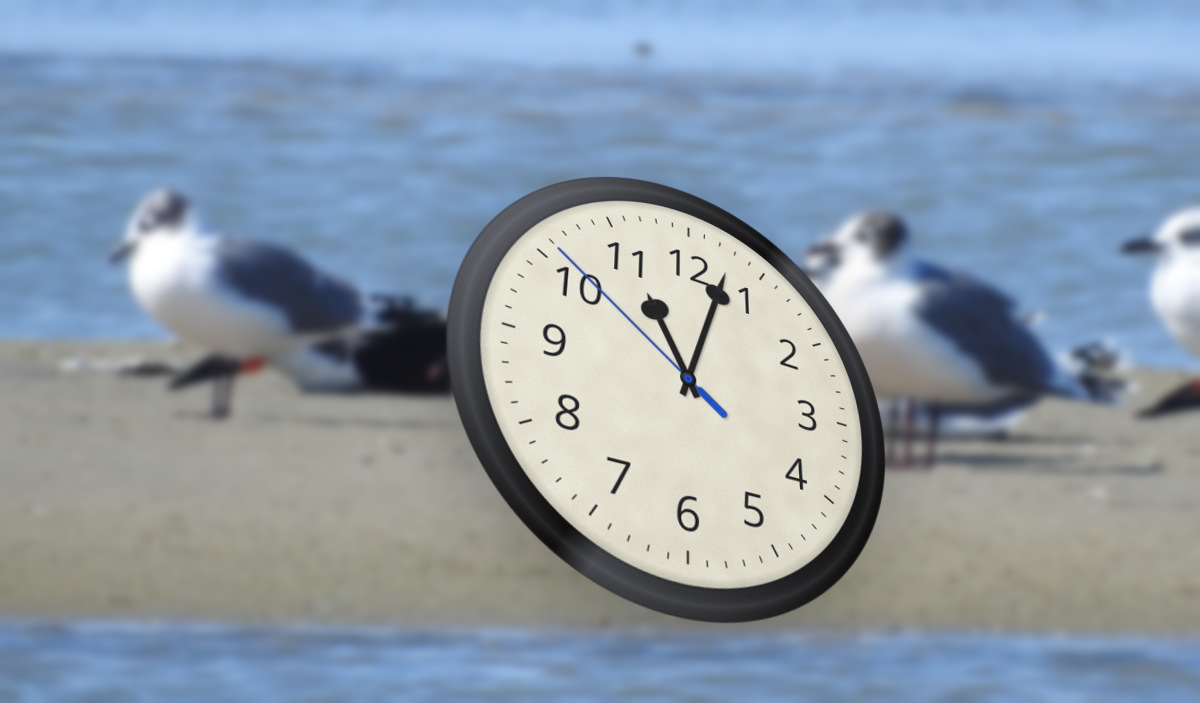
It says 11h02m51s
